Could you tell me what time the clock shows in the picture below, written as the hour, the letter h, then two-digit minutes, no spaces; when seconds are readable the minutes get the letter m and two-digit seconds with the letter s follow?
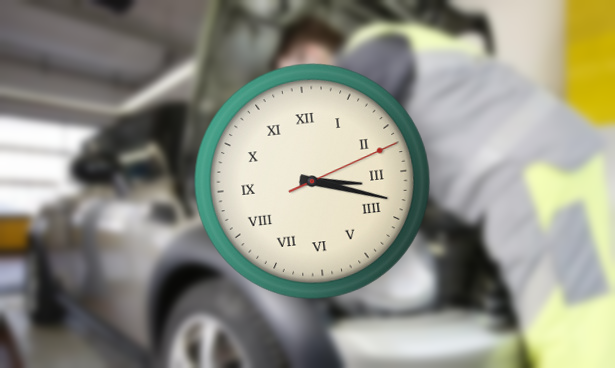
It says 3h18m12s
